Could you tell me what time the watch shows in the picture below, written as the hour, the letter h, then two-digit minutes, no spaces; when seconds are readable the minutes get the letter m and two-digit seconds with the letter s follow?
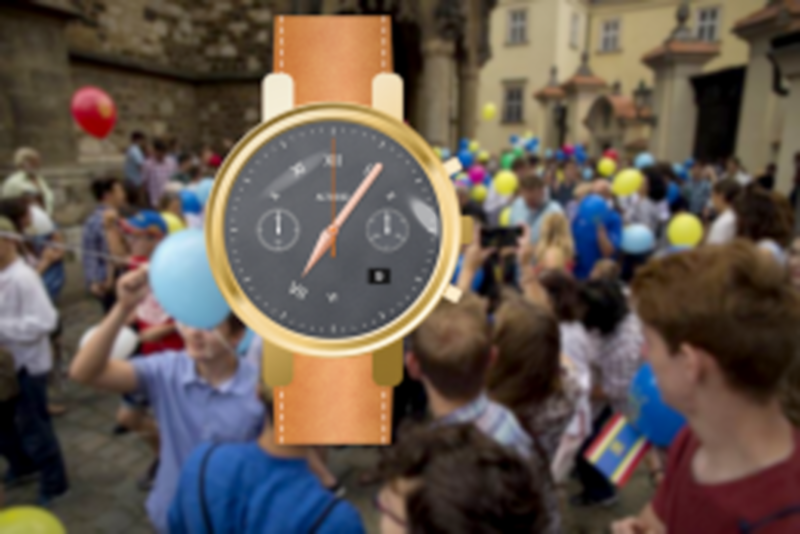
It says 7h06
